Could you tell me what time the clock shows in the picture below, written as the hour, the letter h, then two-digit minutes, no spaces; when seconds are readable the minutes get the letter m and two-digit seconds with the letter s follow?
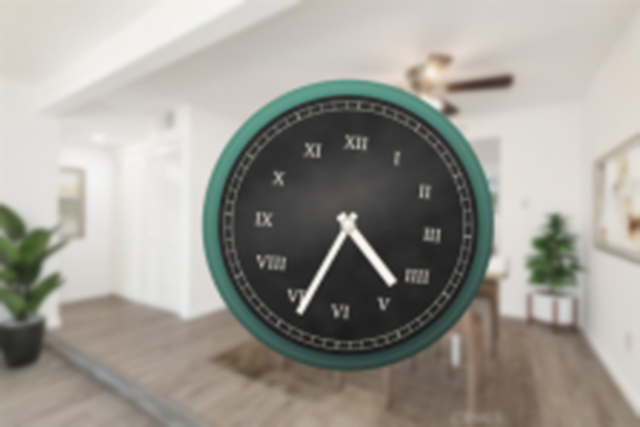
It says 4h34
